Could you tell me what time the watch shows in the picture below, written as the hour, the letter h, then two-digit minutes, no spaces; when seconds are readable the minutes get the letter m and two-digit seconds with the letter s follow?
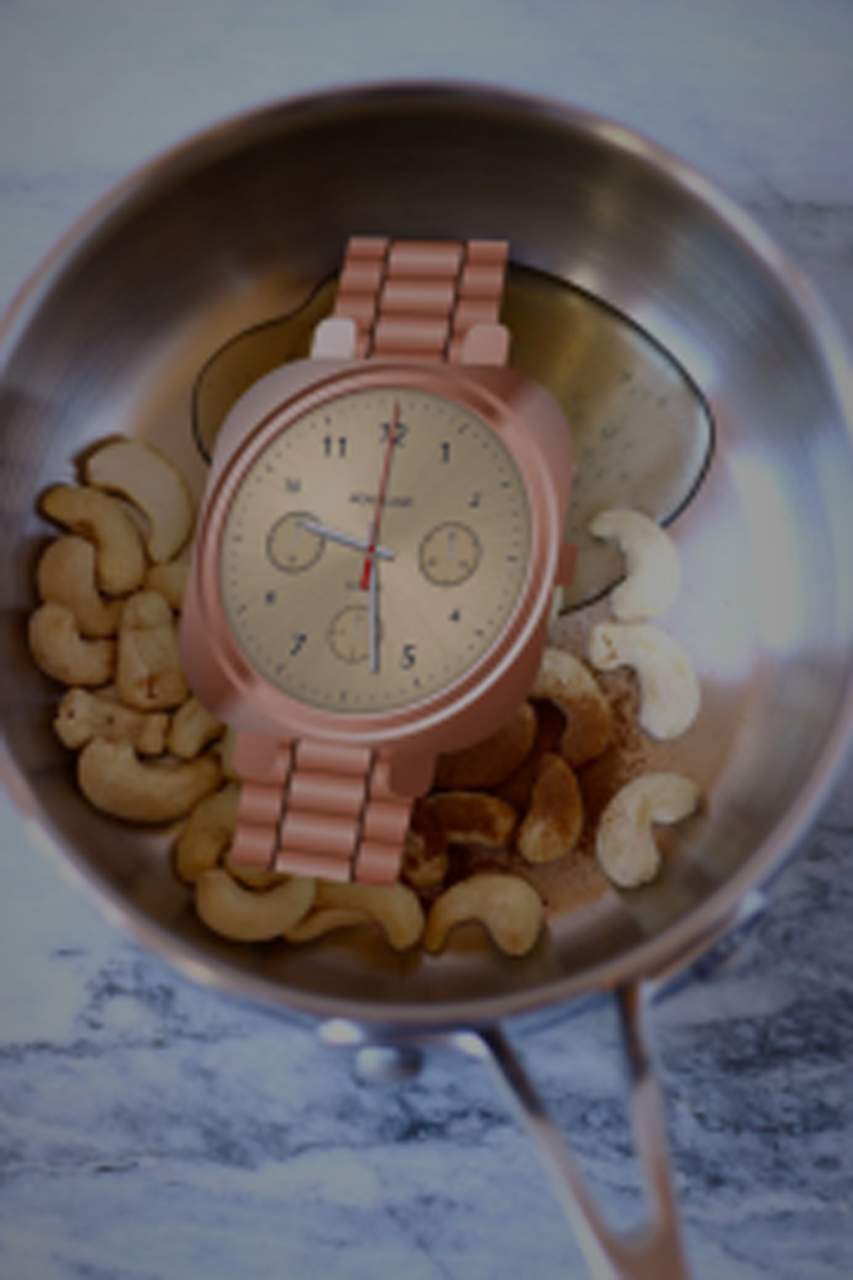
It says 9h28
